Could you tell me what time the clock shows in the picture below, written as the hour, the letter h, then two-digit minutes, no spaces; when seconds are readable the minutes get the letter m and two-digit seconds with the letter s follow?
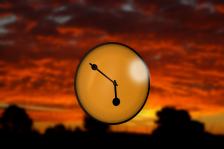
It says 5h51
